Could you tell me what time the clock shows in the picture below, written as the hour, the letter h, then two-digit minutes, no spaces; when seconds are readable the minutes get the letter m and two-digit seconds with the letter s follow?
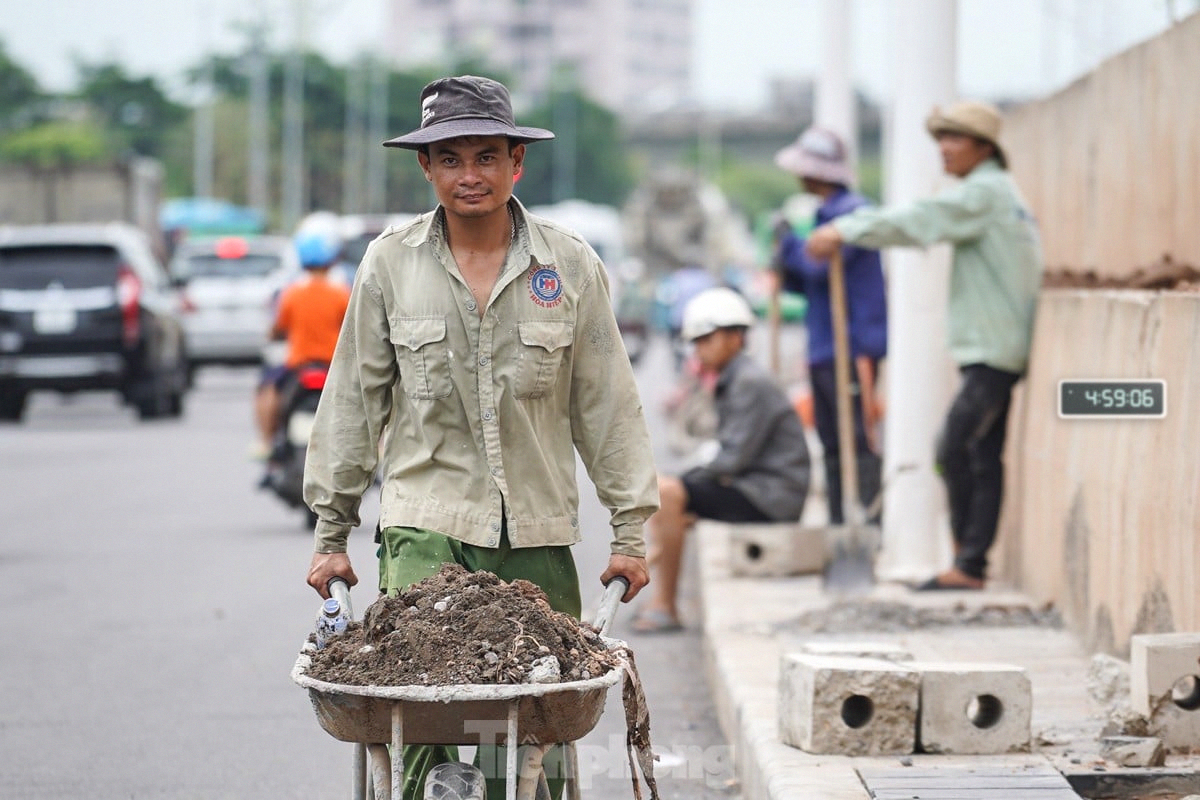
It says 4h59m06s
